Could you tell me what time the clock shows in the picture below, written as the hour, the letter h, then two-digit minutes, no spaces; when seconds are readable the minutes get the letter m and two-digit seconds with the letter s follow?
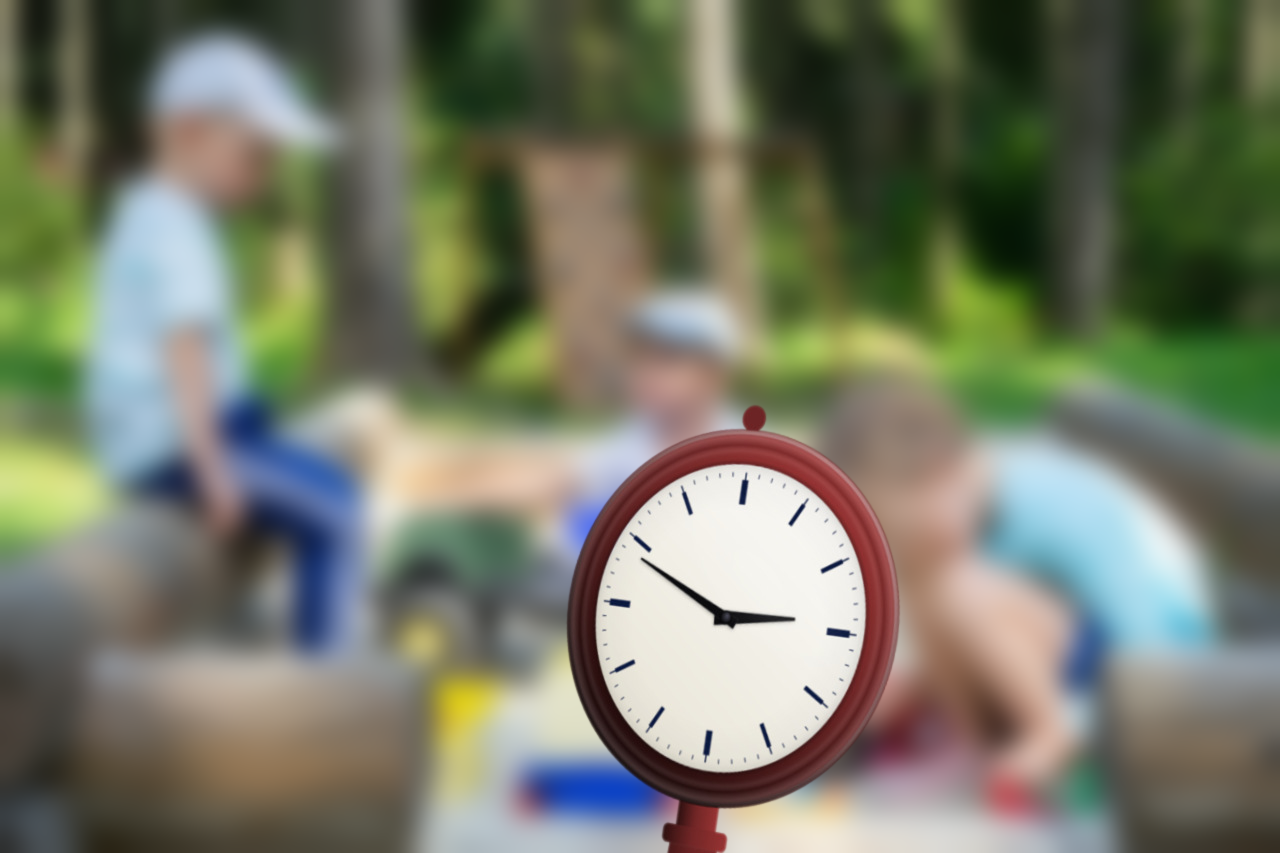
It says 2h49
